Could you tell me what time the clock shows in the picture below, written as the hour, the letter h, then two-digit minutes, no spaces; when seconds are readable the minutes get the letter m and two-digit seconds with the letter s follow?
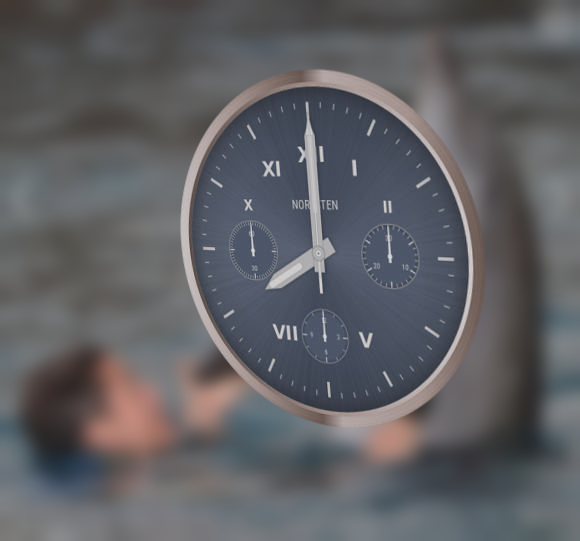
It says 8h00
